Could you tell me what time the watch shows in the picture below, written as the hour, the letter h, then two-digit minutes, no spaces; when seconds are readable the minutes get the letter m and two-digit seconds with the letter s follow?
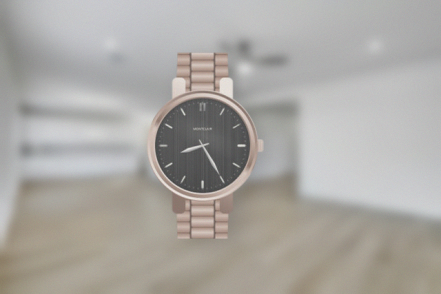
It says 8h25
